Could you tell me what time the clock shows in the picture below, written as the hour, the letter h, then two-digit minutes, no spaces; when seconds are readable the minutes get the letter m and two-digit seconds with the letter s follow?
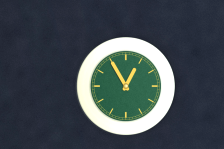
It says 12h55
